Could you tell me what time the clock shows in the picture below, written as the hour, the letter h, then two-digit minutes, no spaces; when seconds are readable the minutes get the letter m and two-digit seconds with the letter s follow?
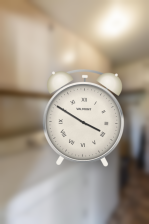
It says 3h50
